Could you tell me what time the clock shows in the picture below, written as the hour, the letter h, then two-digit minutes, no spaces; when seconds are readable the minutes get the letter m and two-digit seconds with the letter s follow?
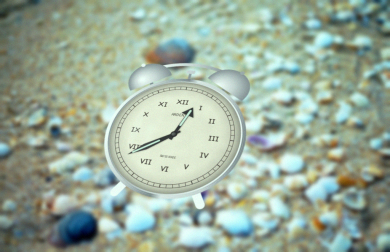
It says 12h39
